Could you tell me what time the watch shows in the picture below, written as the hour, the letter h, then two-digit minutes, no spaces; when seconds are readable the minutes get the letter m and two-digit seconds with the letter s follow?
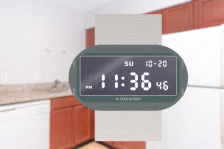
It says 11h36m46s
